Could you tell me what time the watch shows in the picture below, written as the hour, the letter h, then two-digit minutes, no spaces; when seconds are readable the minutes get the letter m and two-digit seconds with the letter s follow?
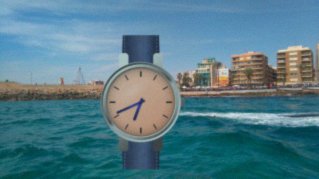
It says 6h41
